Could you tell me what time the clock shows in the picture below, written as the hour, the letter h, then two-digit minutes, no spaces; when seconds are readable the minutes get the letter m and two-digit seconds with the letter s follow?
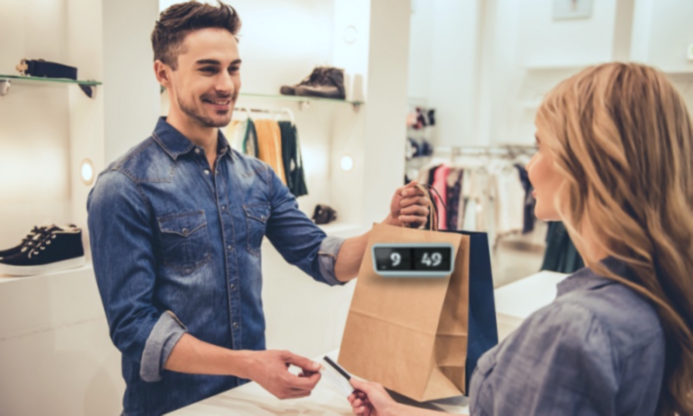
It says 9h49
